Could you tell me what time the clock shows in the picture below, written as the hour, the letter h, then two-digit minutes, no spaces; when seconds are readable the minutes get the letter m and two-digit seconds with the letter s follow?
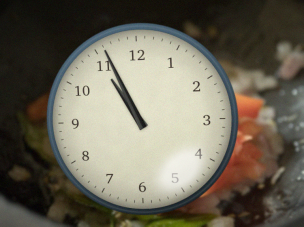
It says 10h56
